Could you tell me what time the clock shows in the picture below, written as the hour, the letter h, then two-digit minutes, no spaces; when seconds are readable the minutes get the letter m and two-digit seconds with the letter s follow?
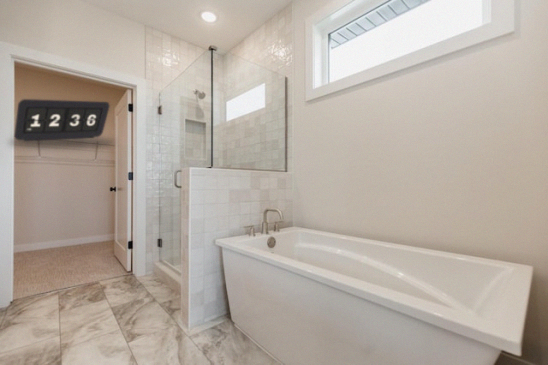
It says 12h36
